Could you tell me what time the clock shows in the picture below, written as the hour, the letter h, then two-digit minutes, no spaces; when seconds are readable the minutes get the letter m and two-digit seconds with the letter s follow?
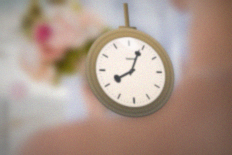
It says 8h04
